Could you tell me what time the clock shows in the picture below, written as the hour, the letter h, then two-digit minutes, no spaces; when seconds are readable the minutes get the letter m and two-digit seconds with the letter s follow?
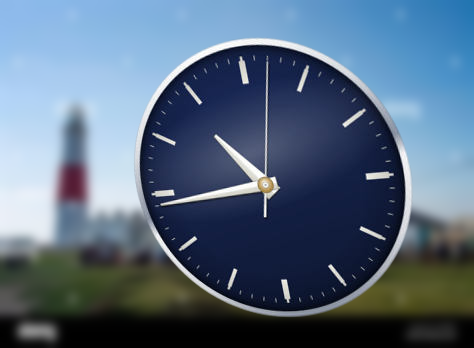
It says 10h44m02s
